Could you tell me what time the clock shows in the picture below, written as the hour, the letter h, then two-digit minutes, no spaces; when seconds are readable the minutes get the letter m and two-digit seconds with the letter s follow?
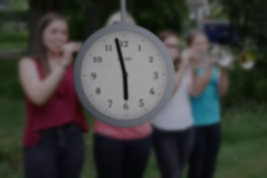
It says 5h58
